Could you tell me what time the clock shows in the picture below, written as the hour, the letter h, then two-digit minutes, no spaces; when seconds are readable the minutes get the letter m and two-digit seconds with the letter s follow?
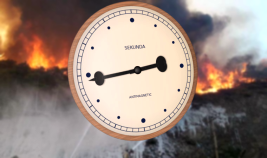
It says 2h44
